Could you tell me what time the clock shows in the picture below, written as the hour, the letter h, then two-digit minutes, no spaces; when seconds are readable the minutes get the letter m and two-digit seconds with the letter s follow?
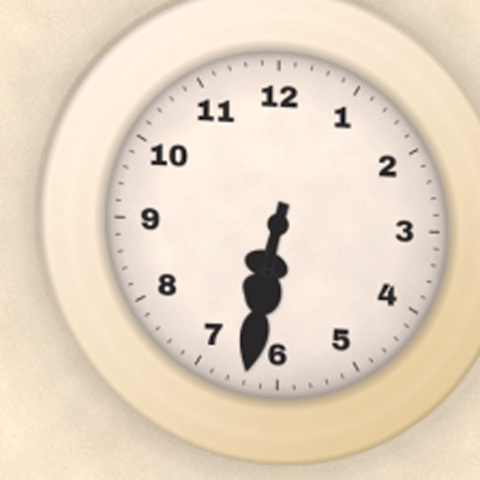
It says 6h32
